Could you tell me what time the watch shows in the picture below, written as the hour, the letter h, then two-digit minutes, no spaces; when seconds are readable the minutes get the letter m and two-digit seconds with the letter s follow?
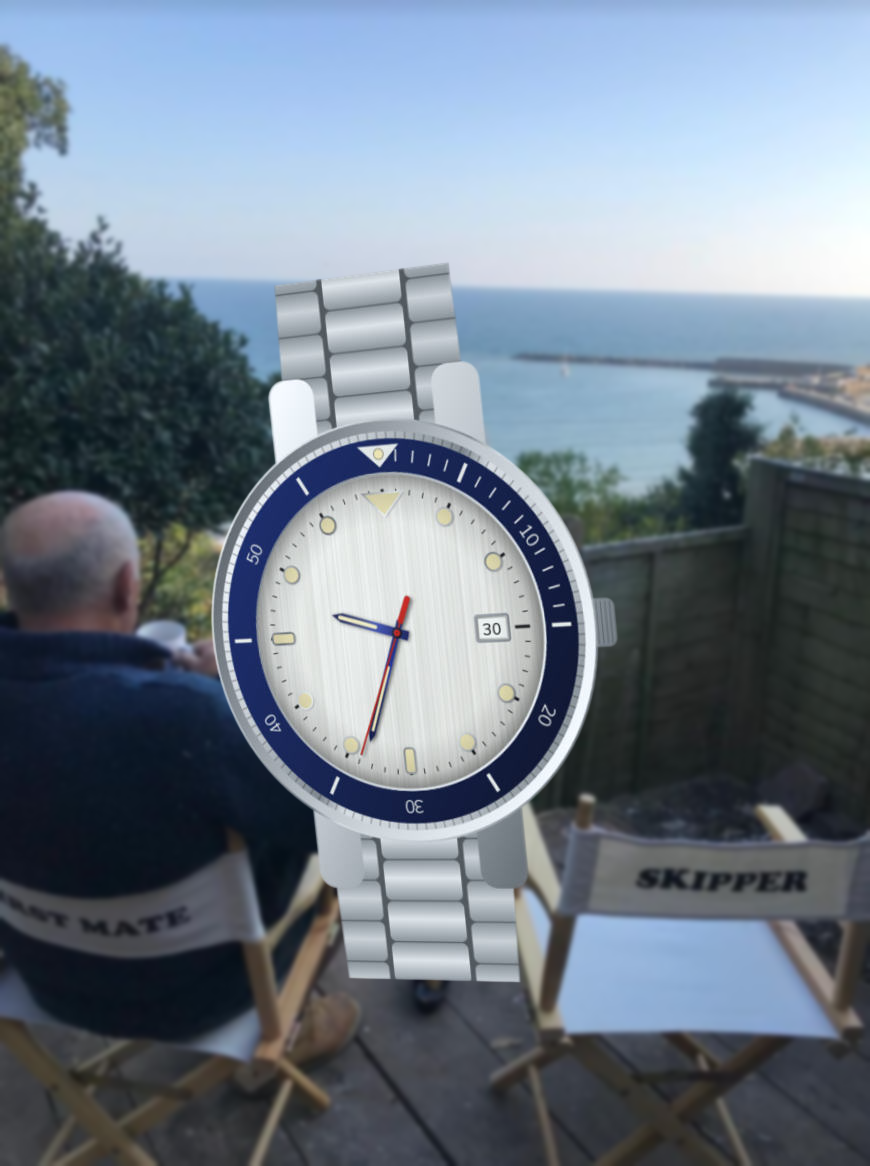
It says 9h33m34s
